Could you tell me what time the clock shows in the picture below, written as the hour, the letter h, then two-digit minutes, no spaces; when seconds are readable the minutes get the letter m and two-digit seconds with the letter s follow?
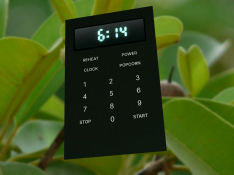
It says 6h14
